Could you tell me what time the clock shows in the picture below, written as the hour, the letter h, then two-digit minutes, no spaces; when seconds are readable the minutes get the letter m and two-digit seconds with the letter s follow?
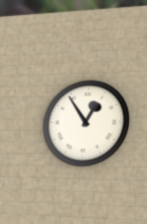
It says 12h54
